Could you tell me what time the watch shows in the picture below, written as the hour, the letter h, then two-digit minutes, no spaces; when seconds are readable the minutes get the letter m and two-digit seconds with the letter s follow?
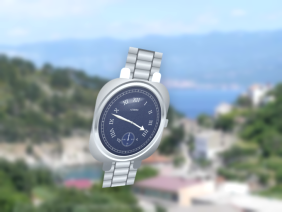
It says 3h48
